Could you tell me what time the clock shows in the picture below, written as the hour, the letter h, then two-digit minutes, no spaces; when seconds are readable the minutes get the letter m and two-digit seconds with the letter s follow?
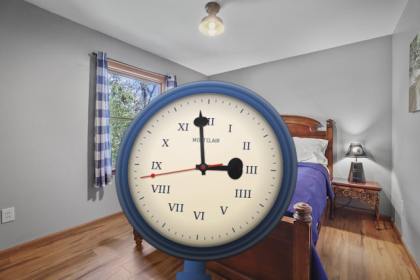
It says 2h58m43s
